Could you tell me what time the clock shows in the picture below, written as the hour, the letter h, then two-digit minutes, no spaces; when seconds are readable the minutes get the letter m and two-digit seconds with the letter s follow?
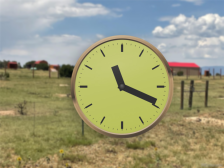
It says 11h19
